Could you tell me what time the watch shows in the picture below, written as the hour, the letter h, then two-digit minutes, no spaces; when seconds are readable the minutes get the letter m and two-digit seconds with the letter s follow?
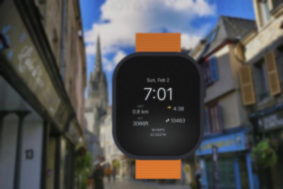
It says 7h01
